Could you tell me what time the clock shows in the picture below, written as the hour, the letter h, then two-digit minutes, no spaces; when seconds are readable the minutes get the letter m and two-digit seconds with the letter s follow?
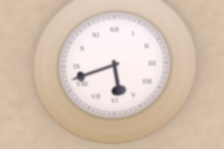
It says 5h42
